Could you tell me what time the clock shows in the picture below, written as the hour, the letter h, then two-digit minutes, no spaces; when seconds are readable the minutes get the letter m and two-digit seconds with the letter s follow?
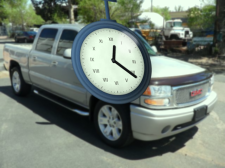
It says 12h21
